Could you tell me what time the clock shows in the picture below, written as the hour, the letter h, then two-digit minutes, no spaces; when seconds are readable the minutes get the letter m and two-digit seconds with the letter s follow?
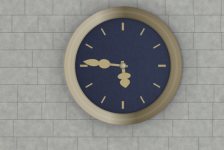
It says 5h46
